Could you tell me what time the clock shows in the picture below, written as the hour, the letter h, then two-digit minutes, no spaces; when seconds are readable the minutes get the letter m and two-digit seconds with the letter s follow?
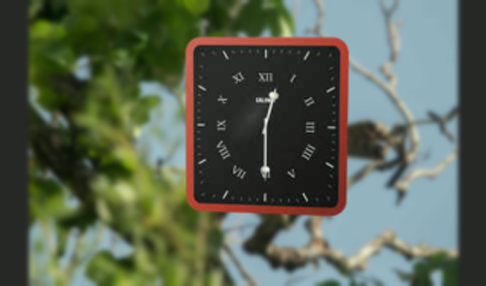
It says 12h30
